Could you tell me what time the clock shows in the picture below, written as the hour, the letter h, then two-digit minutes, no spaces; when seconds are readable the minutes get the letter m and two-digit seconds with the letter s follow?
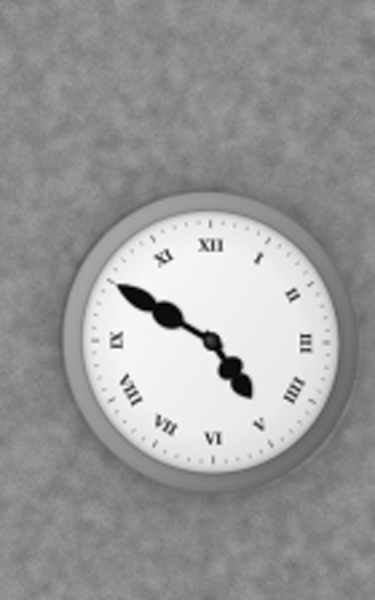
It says 4h50
